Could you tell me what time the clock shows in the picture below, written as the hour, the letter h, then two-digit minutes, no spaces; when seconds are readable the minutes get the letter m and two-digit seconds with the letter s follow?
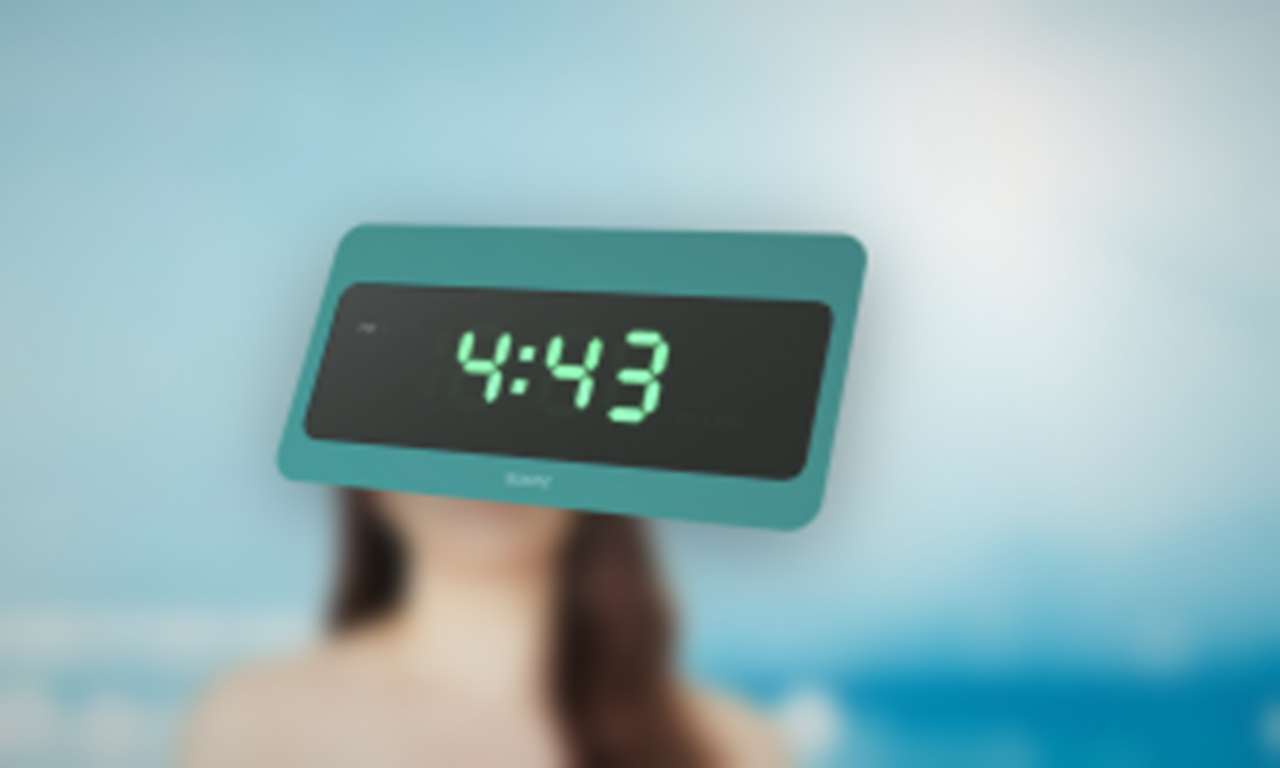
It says 4h43
